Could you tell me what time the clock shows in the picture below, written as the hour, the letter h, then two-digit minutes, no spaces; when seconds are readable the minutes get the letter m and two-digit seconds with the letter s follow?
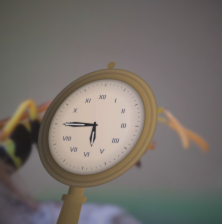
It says 5h45
